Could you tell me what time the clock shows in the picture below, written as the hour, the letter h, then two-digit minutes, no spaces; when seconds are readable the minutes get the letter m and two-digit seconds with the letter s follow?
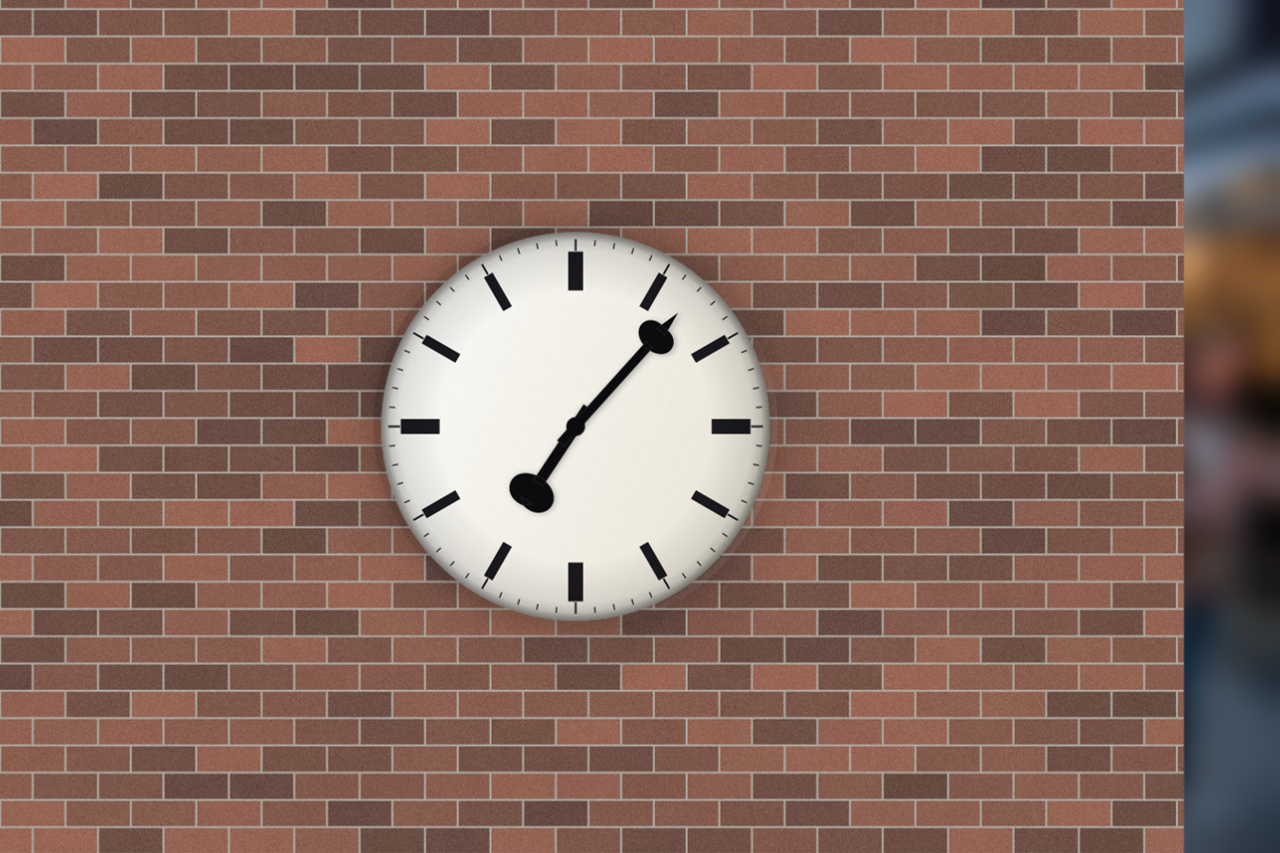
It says 7h07
